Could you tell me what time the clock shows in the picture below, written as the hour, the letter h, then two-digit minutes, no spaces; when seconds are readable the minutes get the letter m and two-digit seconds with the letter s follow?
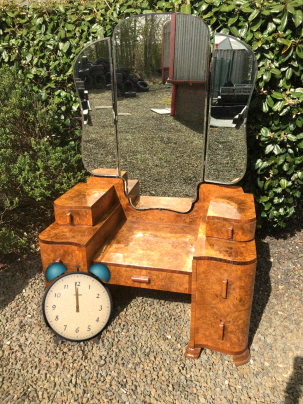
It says 11h59
